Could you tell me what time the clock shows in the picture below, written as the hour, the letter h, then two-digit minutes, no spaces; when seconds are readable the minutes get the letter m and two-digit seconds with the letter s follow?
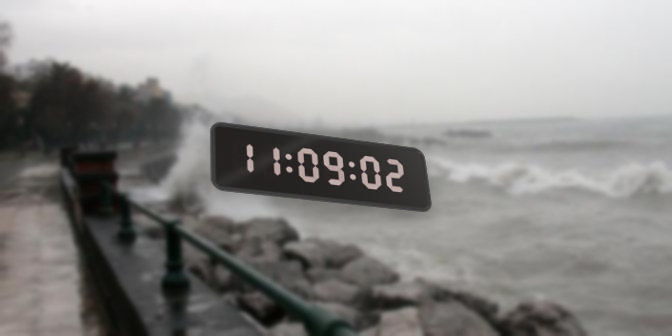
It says 11h09m02s
